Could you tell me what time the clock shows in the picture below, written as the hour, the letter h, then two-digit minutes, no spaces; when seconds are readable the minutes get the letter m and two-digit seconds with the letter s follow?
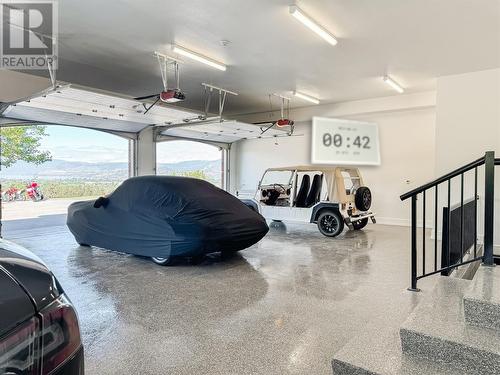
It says 0h42
